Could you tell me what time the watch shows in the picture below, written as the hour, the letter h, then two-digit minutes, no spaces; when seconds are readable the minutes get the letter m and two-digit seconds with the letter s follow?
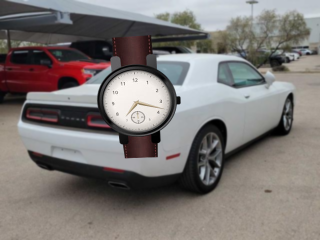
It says 7h18
